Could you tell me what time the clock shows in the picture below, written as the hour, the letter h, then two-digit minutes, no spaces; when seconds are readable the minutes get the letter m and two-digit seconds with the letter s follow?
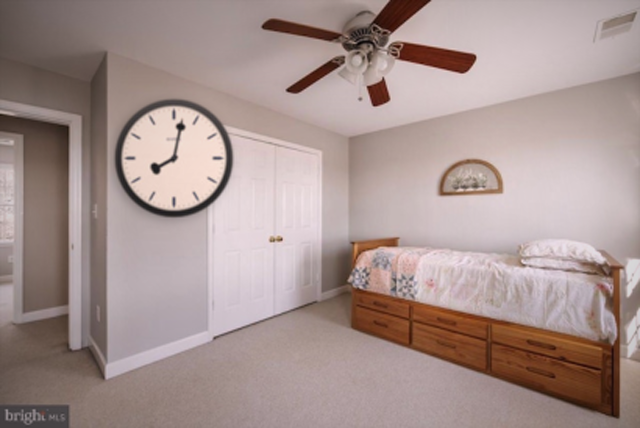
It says 8h02
